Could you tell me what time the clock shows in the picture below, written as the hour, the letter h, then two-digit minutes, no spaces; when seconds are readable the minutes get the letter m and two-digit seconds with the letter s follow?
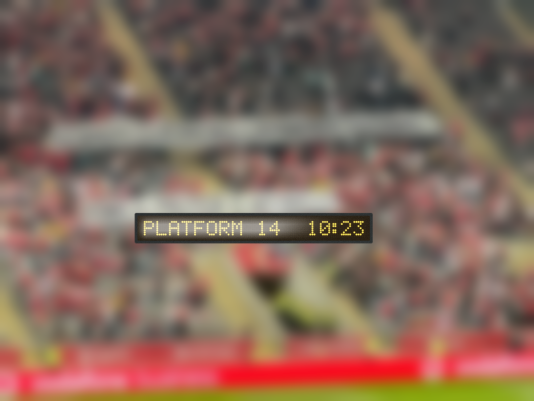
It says 10h23
